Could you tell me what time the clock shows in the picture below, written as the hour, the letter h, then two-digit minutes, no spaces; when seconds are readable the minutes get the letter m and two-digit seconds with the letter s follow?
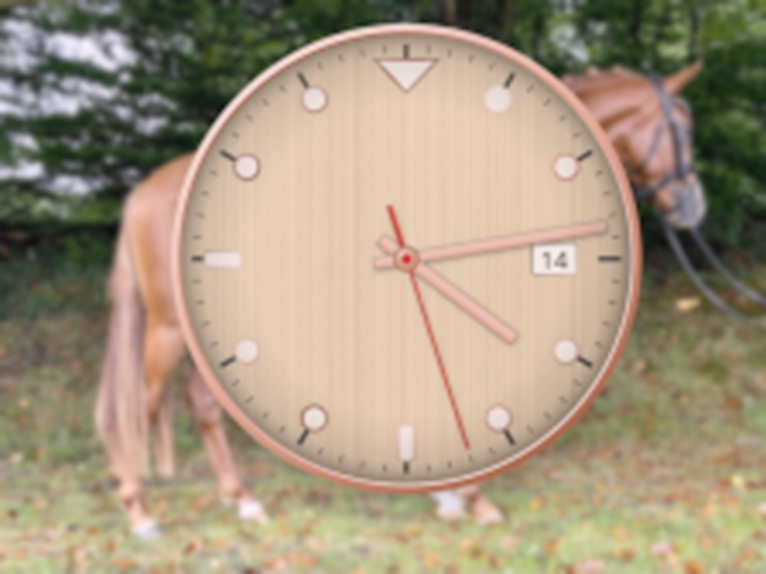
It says 4h13m27s
